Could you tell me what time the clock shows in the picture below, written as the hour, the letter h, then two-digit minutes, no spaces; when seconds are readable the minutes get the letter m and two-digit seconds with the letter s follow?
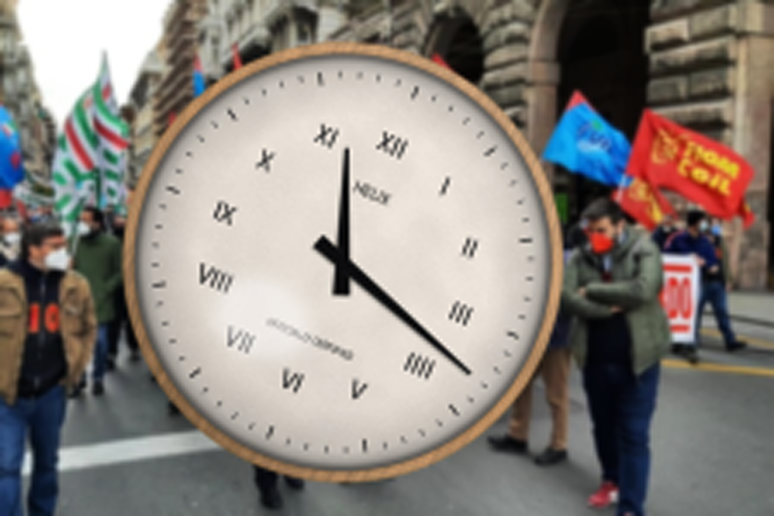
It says 11h18
